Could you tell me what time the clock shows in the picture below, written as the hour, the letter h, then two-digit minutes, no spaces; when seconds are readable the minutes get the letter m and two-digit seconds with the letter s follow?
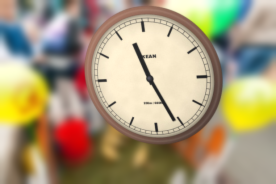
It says 11h26
